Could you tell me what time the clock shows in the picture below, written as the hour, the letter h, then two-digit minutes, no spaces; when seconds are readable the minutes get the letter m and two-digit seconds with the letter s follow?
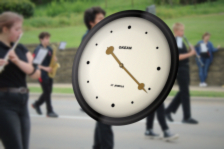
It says 10h21
